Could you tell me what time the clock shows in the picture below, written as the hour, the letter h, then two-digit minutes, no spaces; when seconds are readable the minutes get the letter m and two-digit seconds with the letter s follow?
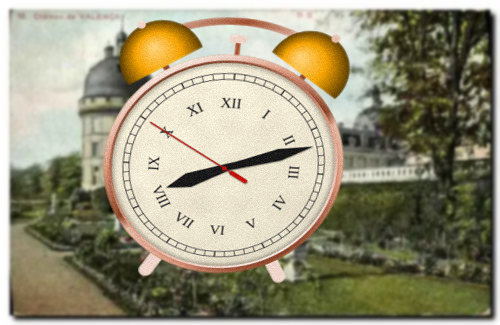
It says 8h11m50s
